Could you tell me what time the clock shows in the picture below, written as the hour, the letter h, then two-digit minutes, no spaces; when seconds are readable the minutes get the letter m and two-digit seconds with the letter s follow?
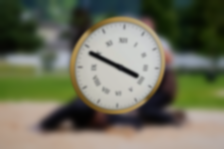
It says 3h49
